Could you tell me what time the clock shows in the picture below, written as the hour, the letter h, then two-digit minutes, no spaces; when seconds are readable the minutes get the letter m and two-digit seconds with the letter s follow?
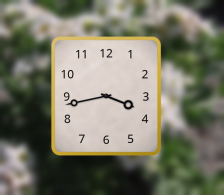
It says 3h43
